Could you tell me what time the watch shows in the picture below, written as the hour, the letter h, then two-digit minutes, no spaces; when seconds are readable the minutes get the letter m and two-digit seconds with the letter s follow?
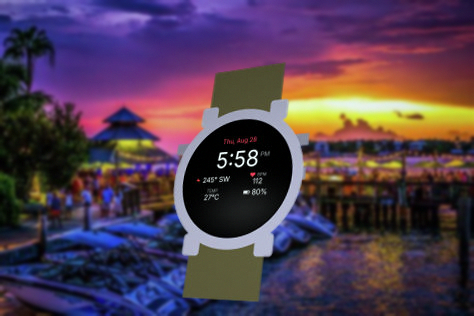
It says 5h58
